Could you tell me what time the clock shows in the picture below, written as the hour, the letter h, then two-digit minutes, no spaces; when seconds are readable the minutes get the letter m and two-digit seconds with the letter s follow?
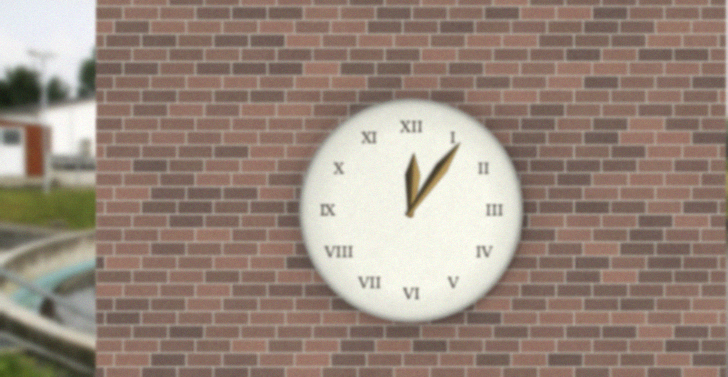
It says 12h06
